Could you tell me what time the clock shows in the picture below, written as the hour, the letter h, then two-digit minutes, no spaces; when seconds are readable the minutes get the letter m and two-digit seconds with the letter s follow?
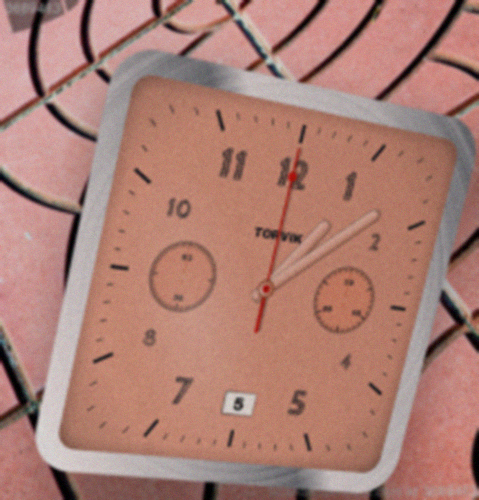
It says 1h08
